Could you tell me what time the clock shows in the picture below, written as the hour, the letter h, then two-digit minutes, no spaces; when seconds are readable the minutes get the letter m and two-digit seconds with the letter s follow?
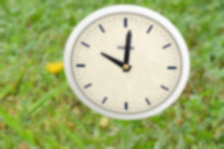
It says 10h01
